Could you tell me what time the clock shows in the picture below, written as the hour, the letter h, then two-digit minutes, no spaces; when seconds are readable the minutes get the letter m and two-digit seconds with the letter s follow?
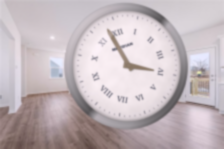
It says 3h58
